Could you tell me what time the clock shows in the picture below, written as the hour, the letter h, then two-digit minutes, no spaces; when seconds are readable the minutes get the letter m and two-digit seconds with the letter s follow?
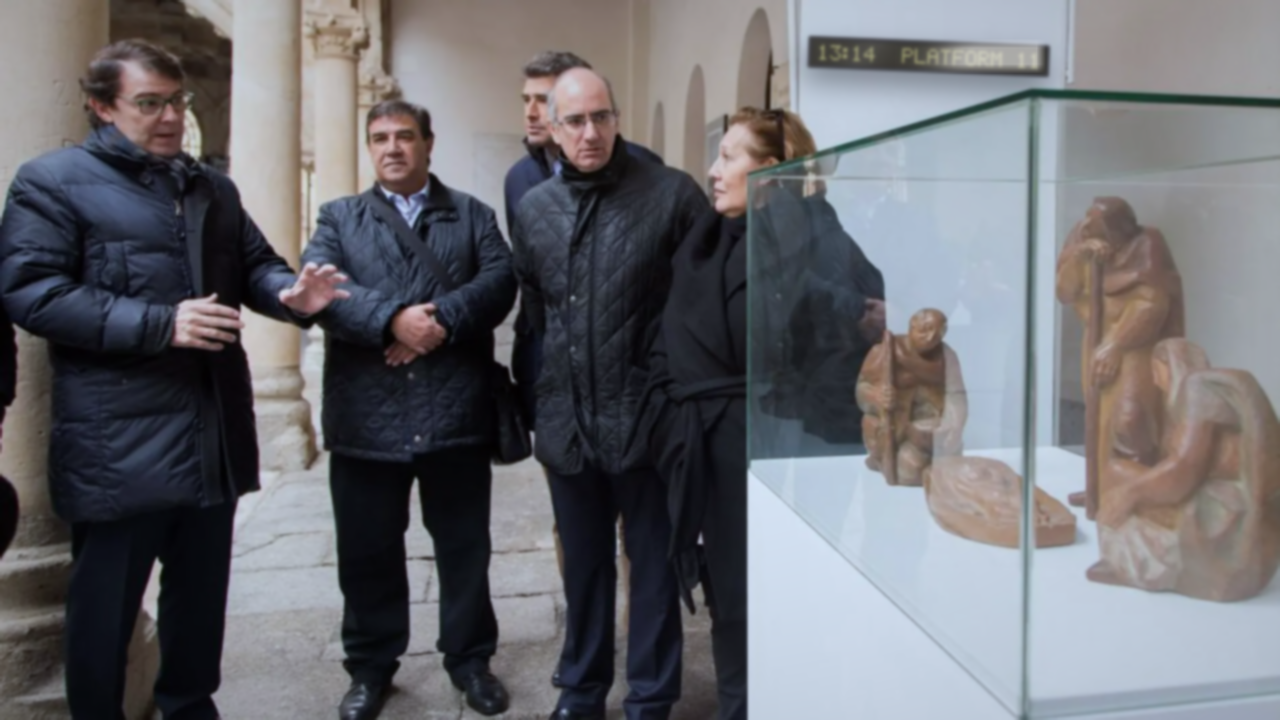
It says 13h14
